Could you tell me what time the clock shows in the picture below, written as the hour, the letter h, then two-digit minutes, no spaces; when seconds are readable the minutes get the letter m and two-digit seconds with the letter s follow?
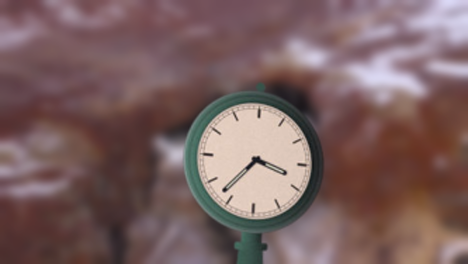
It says 3h37
